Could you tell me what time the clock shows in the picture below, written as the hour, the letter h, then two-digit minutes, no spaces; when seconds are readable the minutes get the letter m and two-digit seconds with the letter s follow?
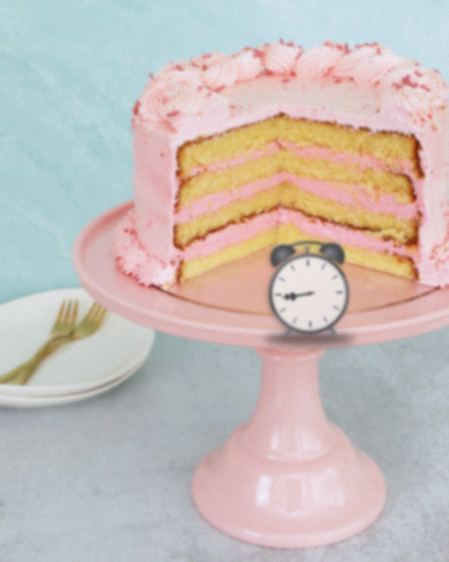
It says 8h44
